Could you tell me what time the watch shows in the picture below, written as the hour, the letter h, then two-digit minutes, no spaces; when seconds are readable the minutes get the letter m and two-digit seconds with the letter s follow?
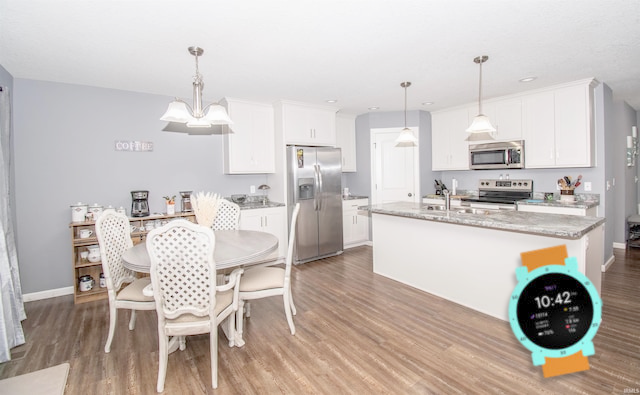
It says 10h42
